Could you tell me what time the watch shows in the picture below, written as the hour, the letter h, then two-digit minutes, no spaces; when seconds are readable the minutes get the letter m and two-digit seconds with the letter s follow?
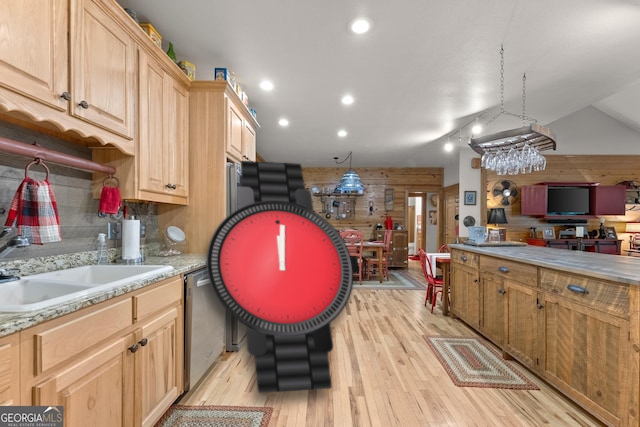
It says 12h01
